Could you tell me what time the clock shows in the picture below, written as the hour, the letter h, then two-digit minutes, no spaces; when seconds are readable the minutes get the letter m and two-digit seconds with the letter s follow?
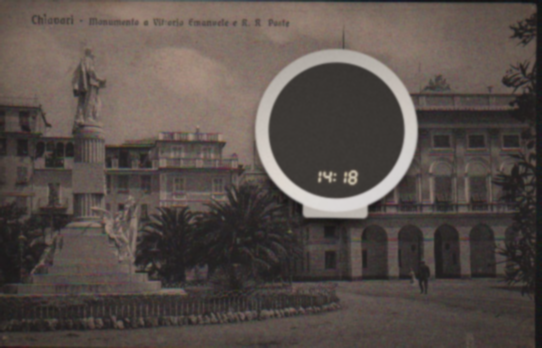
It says 14h18
